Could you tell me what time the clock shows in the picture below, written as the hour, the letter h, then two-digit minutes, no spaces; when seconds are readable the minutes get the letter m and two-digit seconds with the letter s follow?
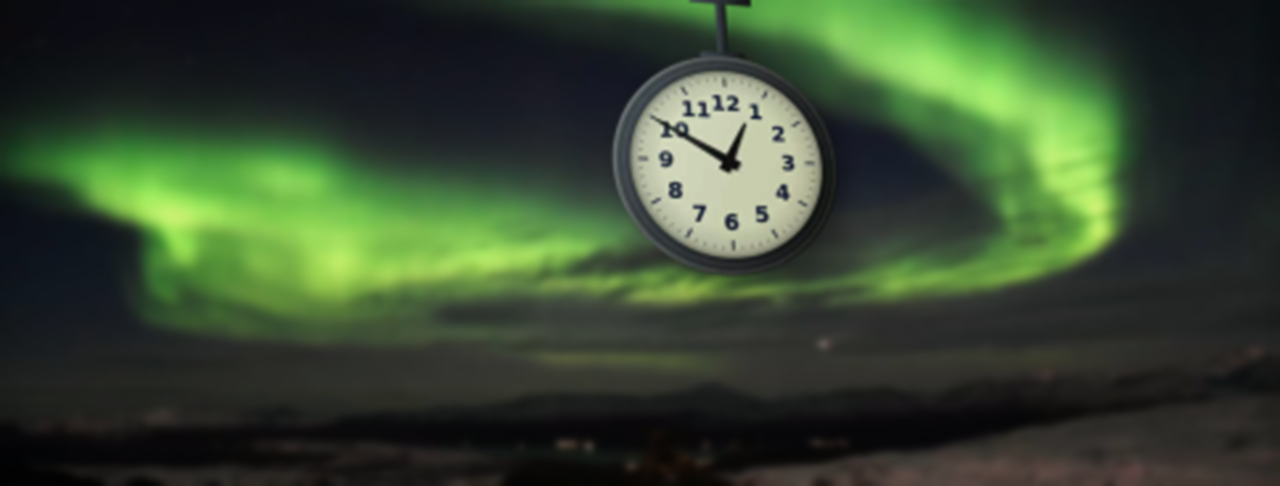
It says 12h50
